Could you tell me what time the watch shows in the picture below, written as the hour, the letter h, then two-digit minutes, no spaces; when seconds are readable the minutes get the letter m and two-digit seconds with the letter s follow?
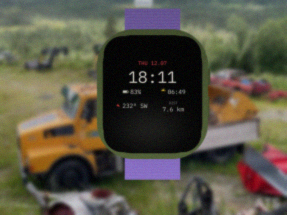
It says 18h11
